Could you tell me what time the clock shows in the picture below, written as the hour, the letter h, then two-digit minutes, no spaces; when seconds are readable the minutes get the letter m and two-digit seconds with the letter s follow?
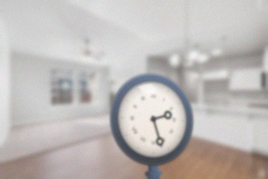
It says 2h27
